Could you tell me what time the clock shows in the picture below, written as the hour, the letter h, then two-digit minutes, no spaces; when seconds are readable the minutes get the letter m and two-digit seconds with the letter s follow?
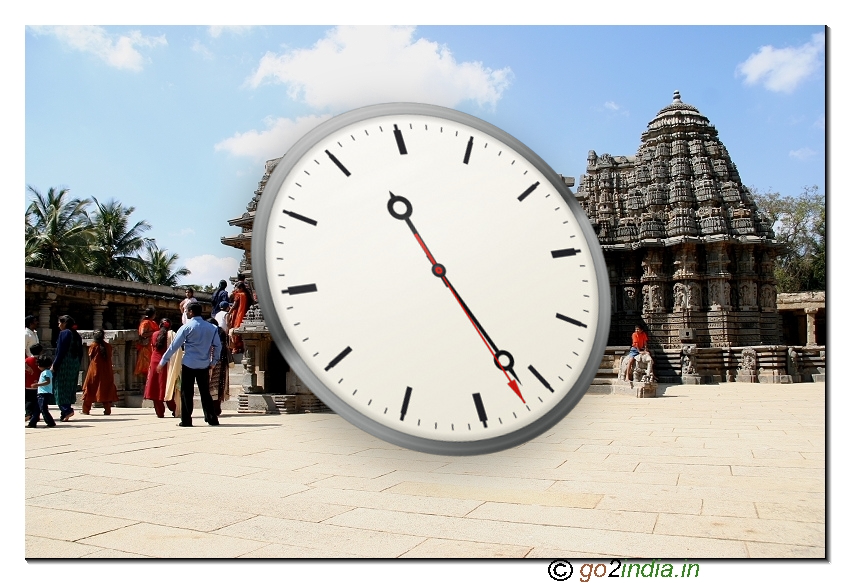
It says 11h26m27s
